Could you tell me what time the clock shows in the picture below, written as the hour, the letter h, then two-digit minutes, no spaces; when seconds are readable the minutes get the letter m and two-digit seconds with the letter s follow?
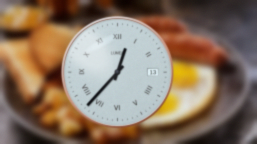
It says 12h37
